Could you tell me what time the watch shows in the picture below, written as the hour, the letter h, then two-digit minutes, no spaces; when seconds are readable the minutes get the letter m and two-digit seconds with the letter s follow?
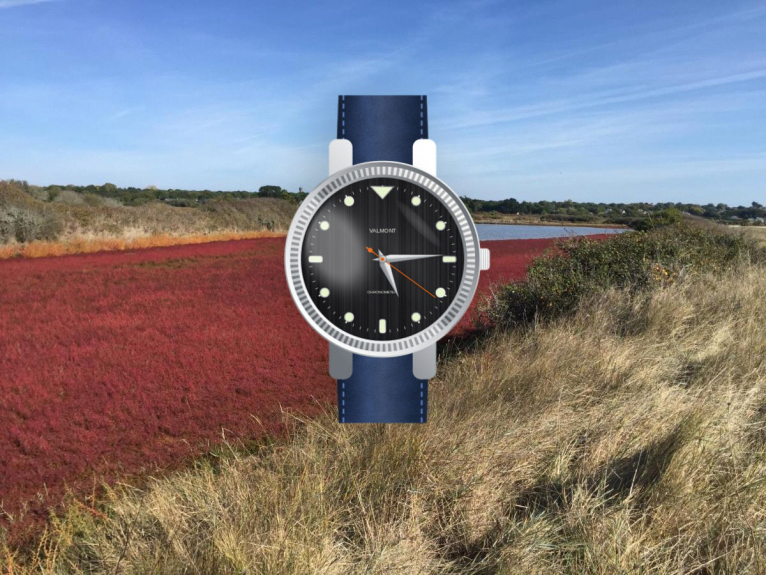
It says 5h14m21s
